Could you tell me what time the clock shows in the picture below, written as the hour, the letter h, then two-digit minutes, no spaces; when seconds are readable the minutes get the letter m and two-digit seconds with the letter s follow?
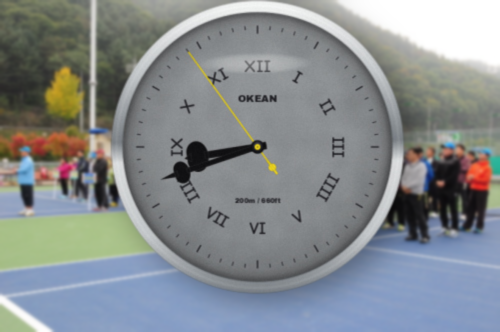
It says 8h41m54s
